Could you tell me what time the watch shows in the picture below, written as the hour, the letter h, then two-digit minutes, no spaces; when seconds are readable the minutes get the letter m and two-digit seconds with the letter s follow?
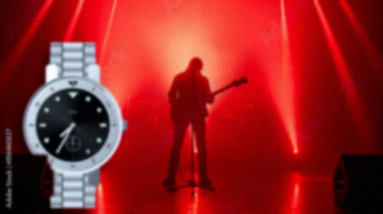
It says 7h35
